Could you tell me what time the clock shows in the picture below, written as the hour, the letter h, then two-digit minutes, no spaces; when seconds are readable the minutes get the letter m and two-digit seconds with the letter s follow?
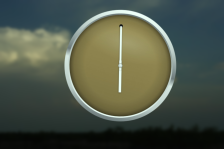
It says 6h00
